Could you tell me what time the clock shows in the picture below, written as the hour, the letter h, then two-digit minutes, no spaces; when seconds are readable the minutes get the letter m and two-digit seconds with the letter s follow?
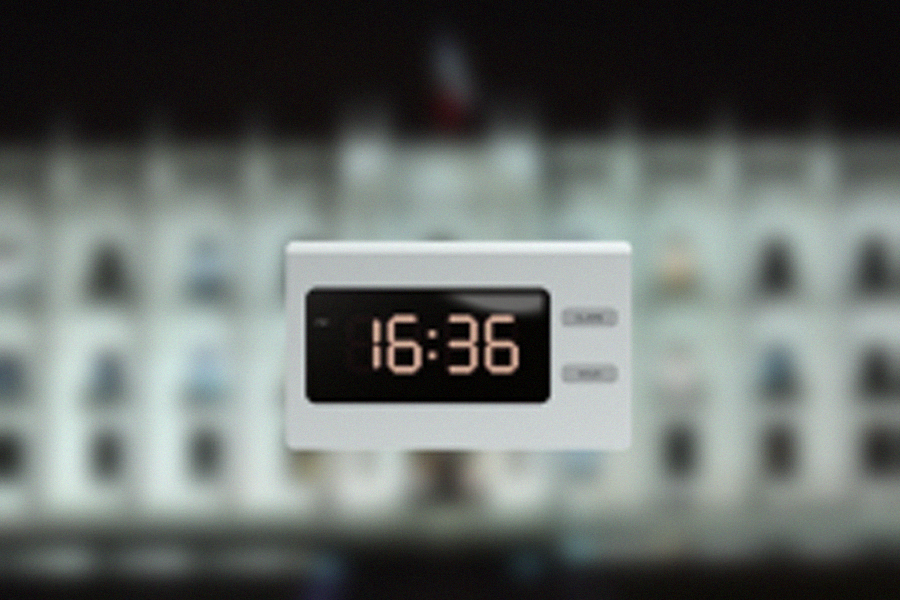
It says 16h36
